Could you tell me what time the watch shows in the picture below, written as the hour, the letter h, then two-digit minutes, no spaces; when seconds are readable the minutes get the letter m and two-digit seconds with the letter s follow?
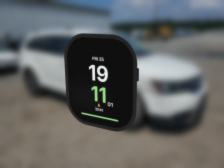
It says 19h11
